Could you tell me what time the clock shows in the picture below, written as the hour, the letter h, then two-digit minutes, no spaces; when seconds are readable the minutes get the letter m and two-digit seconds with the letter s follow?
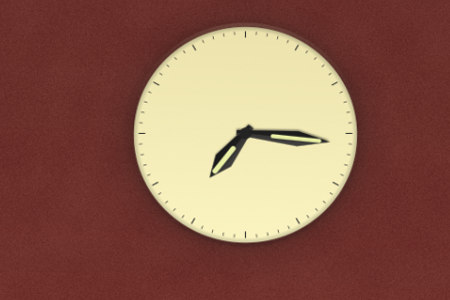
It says 7h16
